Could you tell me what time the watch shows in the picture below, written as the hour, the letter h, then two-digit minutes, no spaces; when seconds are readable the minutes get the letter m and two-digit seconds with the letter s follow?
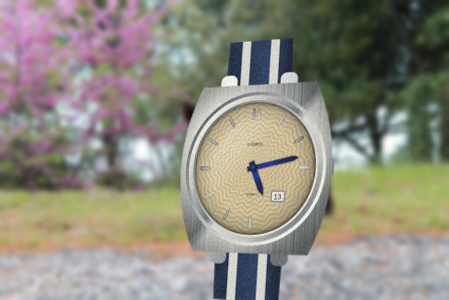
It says 5h13
